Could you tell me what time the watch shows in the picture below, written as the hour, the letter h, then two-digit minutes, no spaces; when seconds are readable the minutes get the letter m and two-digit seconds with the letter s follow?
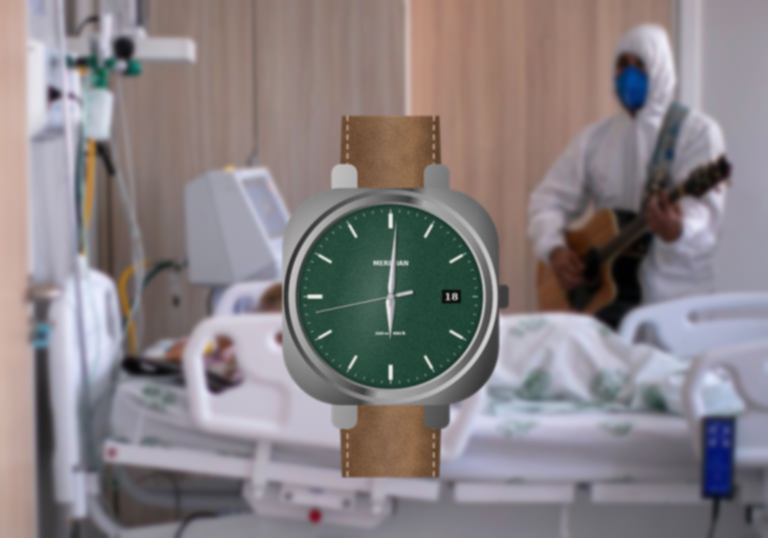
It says 6h00m43s
